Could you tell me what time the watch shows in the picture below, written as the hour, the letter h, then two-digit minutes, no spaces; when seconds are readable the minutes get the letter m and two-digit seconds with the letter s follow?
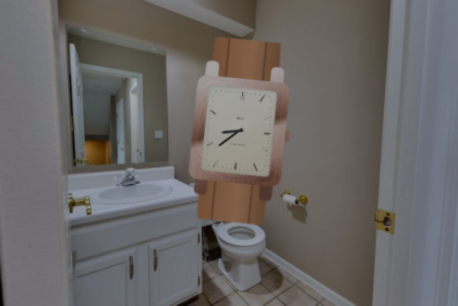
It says 8h38
